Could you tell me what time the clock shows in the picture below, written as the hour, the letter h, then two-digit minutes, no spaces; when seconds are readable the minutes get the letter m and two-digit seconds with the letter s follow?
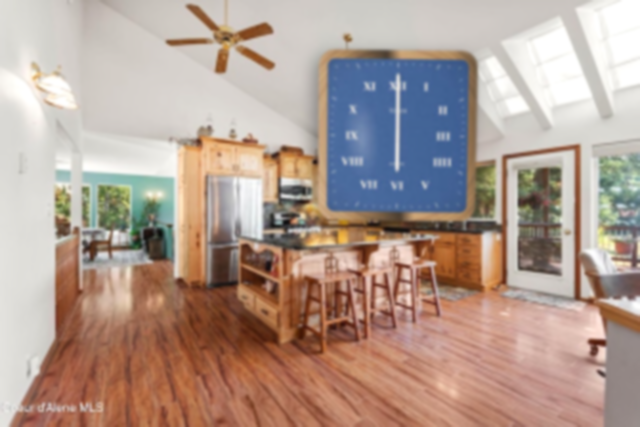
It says 6h00
